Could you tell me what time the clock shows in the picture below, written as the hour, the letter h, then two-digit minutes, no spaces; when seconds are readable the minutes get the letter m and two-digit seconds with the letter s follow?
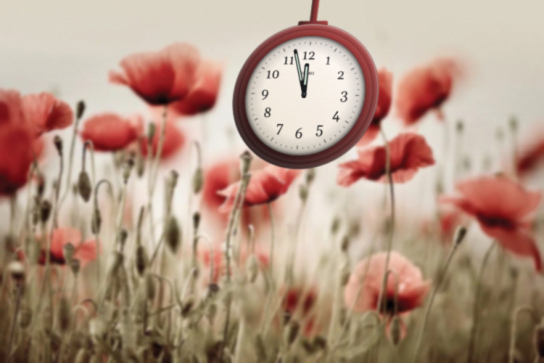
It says 11h57
